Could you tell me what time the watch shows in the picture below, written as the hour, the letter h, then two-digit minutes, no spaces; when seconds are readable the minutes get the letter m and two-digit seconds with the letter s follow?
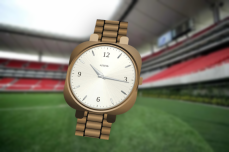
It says 10h16
